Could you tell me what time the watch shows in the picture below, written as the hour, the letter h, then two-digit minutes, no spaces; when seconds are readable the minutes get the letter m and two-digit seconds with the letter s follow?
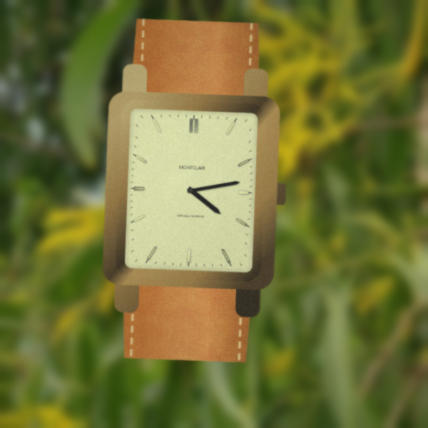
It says 4h13
